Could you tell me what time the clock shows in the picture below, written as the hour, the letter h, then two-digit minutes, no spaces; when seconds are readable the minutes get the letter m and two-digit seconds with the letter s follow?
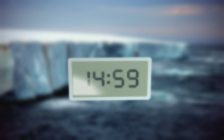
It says 14h59
